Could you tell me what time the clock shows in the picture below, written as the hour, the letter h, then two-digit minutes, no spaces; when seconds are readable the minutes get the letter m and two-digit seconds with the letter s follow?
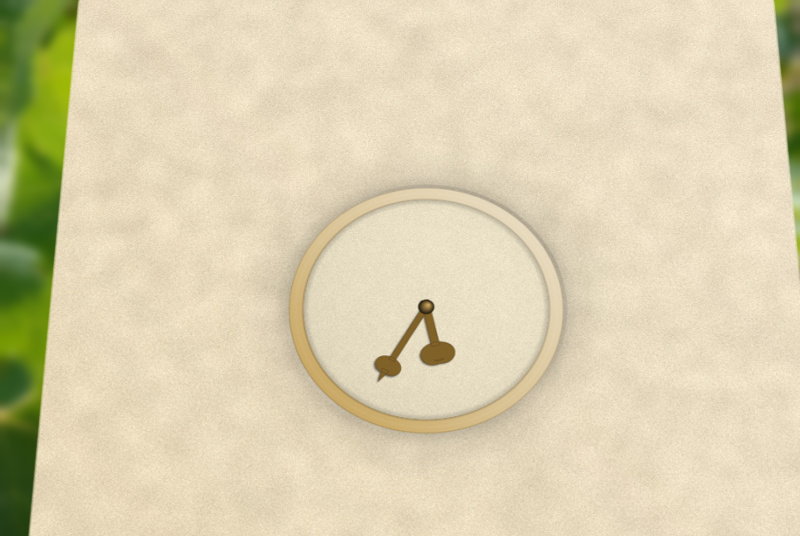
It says 5h35
